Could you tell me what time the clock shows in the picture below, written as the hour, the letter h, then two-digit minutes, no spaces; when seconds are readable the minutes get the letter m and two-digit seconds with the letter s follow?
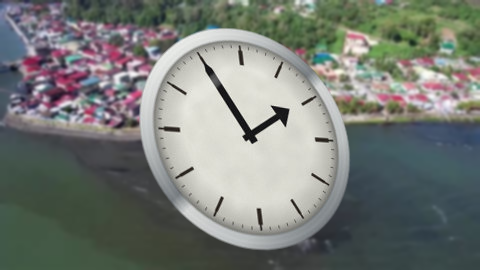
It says 1h55
